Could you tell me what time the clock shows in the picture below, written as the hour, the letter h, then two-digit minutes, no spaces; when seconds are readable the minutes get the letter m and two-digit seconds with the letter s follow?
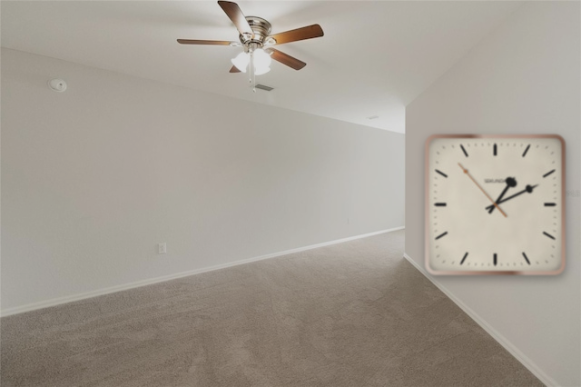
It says 1h10m53s
